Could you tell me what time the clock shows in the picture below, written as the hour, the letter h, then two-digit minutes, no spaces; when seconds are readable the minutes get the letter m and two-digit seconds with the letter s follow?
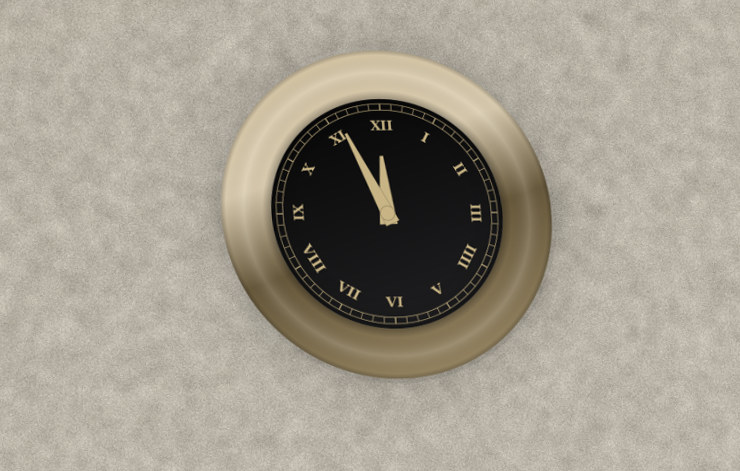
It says 11h56
